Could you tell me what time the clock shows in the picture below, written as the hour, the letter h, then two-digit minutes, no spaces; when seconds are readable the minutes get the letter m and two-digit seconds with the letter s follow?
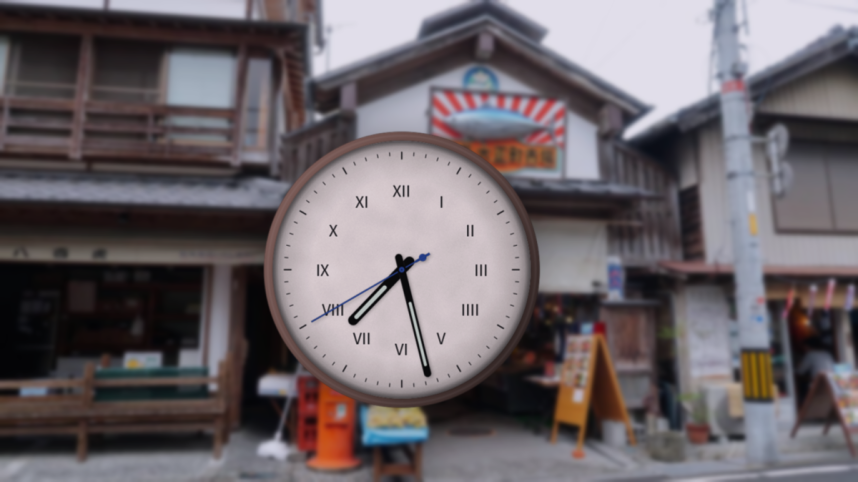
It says 7h27m40s
